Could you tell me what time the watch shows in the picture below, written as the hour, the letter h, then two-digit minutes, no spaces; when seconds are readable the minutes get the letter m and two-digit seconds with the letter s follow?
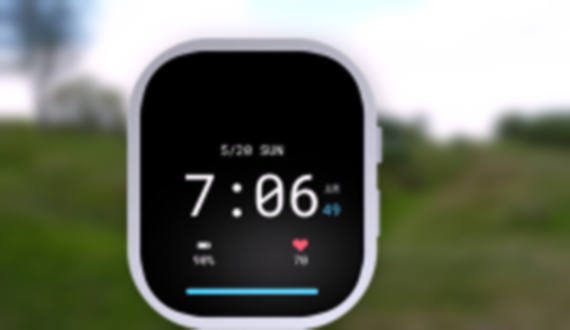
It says 7h06
